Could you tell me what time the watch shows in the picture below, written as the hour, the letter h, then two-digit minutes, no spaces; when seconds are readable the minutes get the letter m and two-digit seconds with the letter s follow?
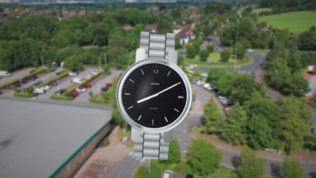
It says 8h10
